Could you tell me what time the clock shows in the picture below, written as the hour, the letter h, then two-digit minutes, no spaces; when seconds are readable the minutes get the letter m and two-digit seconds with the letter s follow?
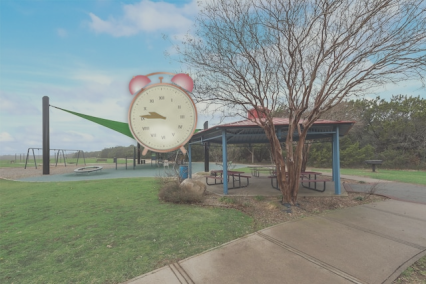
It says 9h46
